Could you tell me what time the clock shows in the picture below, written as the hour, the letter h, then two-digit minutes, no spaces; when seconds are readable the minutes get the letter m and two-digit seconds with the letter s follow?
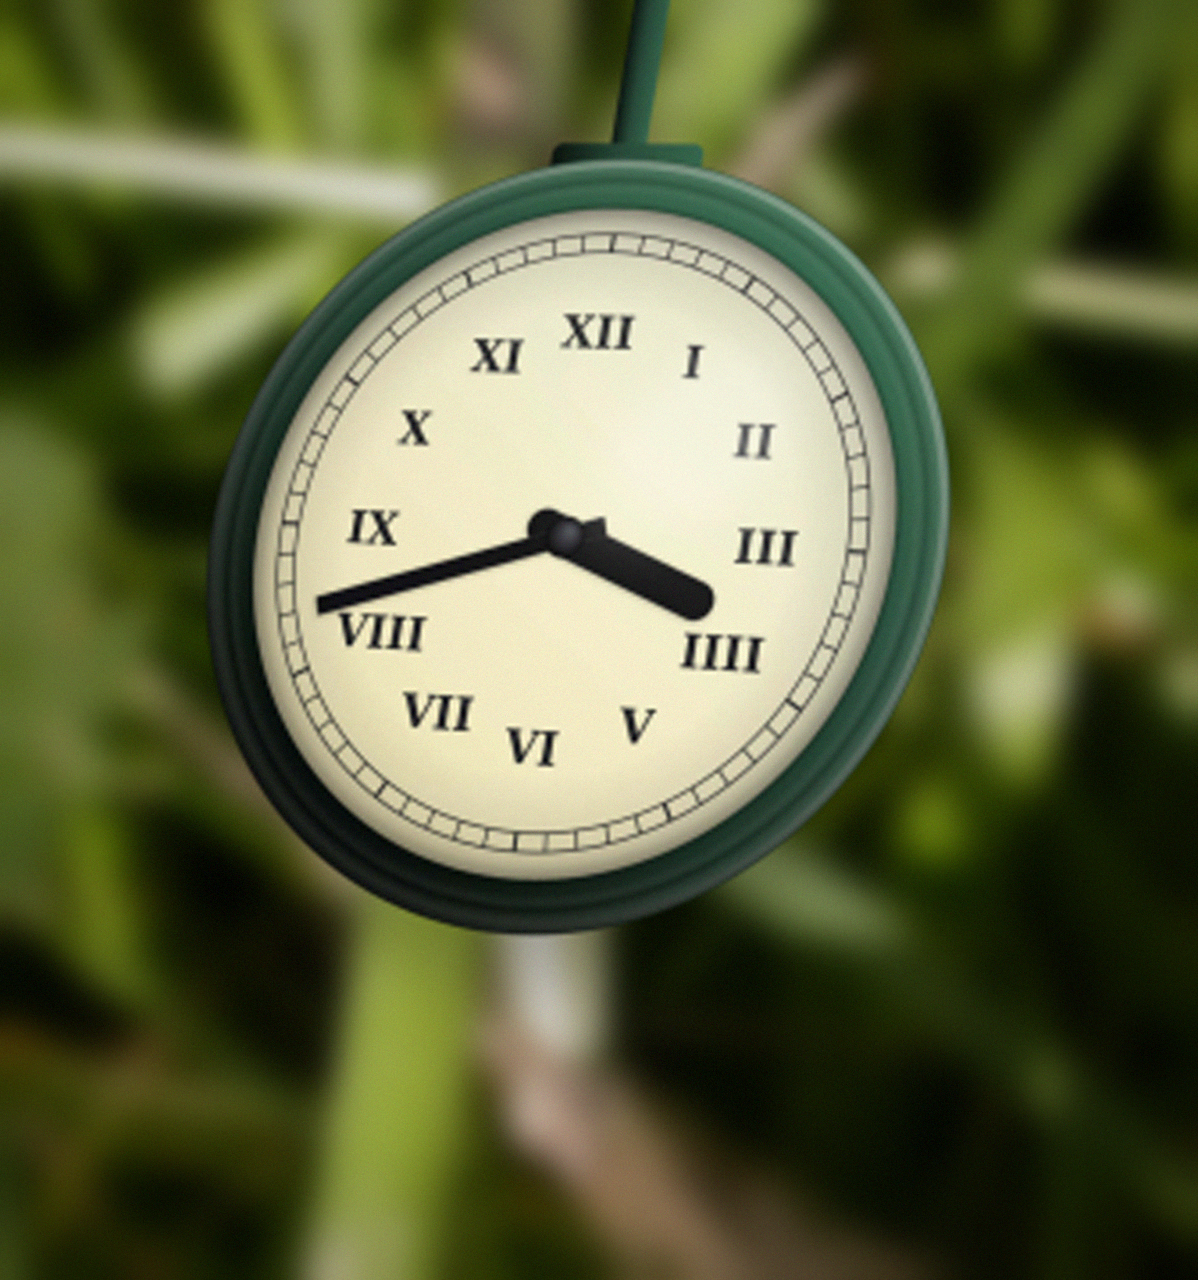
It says 3h42
